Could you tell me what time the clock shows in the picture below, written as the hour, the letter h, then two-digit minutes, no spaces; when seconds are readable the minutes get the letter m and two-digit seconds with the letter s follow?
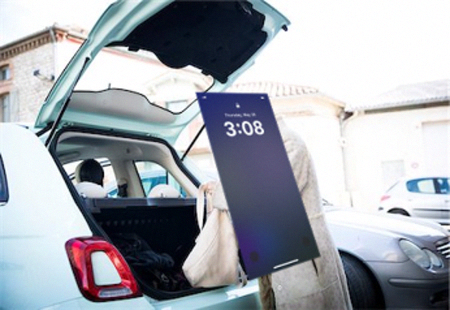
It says 3h08
